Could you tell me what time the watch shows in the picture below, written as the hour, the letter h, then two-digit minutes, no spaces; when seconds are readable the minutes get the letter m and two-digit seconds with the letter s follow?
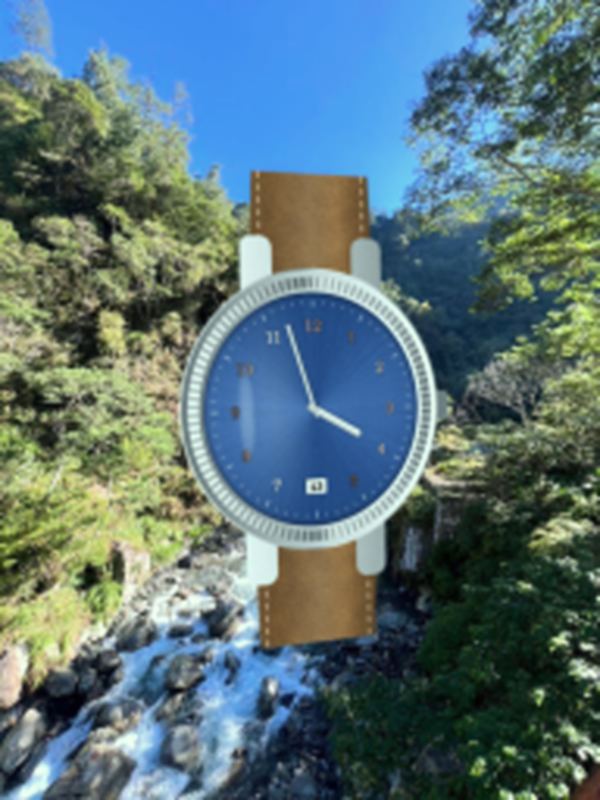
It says 3h57
